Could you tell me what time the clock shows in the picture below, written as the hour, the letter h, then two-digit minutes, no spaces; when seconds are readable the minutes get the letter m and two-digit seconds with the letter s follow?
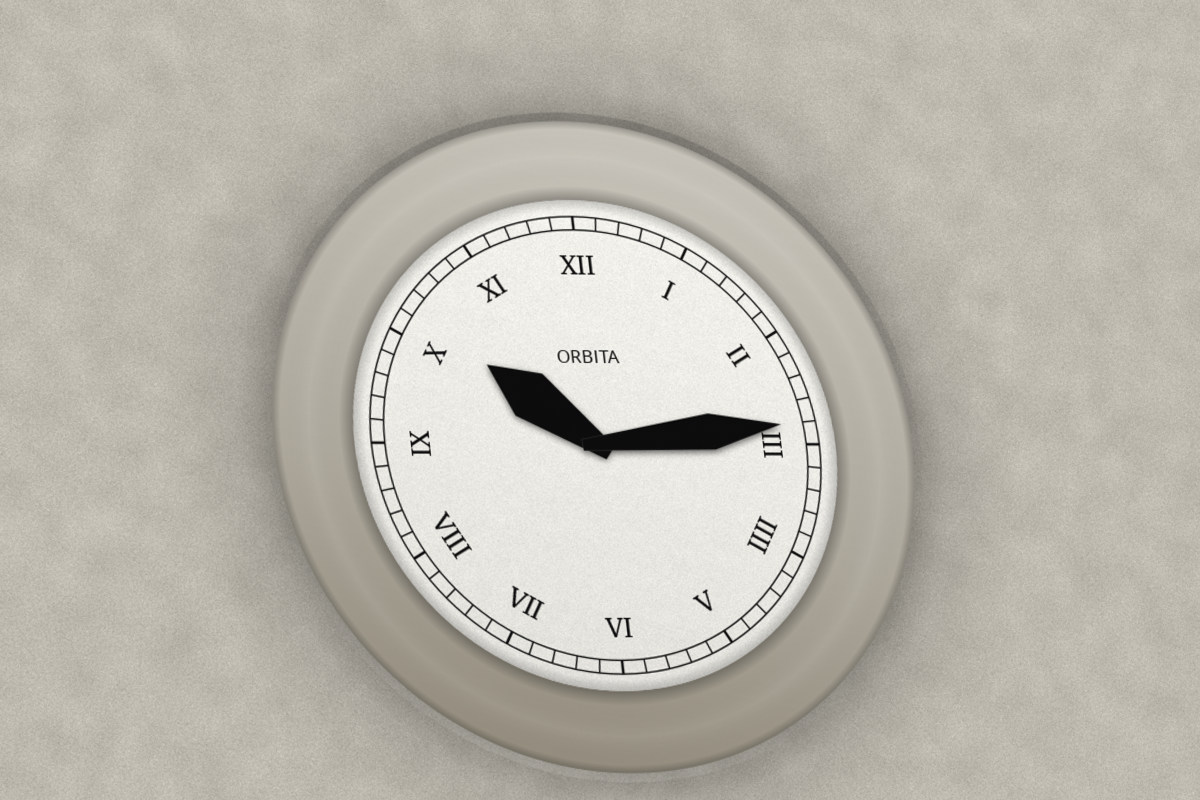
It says 10h14
